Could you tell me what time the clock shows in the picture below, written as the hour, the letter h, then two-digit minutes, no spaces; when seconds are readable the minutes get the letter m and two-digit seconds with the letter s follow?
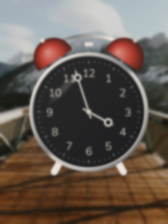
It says 3h57
